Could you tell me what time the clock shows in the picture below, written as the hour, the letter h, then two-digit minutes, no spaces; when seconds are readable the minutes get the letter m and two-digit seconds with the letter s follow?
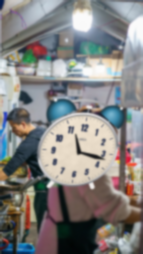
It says 11h17
